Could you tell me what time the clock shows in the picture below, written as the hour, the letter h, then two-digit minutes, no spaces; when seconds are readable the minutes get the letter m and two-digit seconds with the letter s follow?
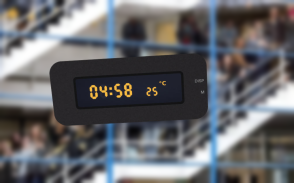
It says 4h58
